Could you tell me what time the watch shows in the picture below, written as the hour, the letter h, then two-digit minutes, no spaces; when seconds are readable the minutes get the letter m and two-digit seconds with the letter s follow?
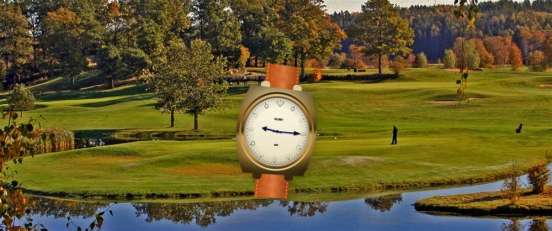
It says 9h15
